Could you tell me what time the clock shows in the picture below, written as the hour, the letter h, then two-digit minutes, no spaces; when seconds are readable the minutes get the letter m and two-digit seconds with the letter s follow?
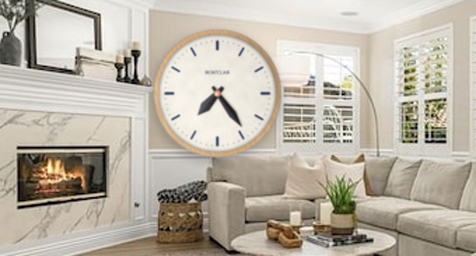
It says 7h24
